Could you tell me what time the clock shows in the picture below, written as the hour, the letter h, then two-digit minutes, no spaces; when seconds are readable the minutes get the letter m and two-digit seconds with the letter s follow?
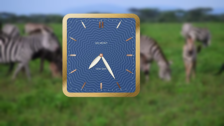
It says 7h25
